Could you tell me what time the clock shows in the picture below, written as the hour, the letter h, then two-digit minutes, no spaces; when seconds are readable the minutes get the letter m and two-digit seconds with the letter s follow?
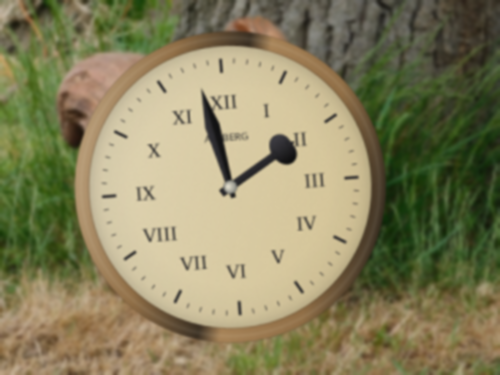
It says 1h58
